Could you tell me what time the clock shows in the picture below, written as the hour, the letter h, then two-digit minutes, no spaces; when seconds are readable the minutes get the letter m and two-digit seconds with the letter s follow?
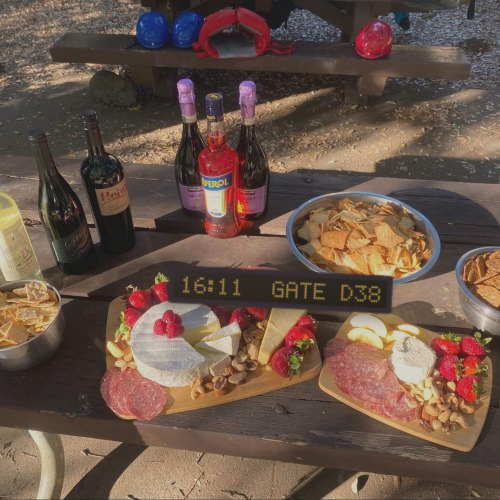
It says 16h11
